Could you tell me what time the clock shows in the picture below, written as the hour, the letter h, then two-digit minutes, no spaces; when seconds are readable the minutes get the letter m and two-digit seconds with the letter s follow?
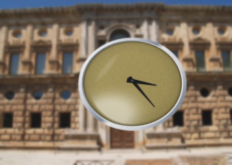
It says 3h24
